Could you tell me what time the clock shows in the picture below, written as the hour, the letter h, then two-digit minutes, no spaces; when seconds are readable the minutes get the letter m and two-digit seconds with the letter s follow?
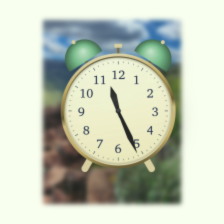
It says 11h26
